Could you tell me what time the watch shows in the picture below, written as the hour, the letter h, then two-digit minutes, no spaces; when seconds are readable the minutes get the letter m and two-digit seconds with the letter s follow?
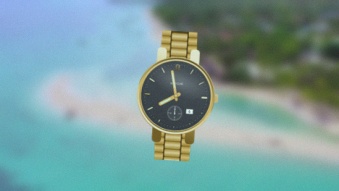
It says 7h58
